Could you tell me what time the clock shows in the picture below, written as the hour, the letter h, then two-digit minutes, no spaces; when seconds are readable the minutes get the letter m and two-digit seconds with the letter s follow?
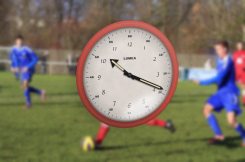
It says 10h19
